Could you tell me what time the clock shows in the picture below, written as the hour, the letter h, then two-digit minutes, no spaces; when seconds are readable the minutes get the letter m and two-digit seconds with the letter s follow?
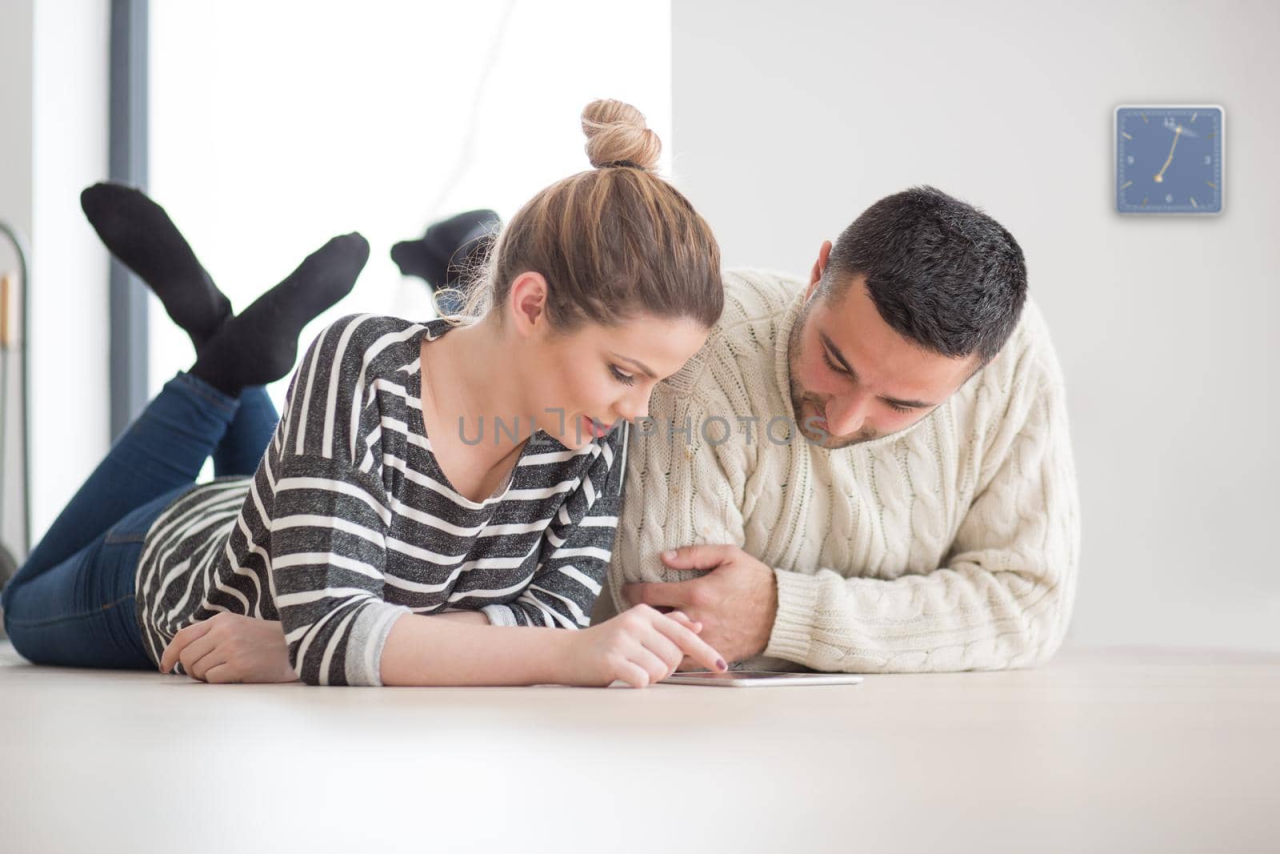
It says 7h03
